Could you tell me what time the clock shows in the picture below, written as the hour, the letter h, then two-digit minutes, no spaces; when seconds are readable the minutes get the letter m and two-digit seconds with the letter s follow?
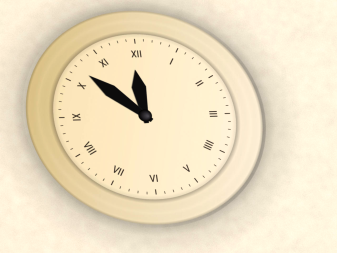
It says 11h52
